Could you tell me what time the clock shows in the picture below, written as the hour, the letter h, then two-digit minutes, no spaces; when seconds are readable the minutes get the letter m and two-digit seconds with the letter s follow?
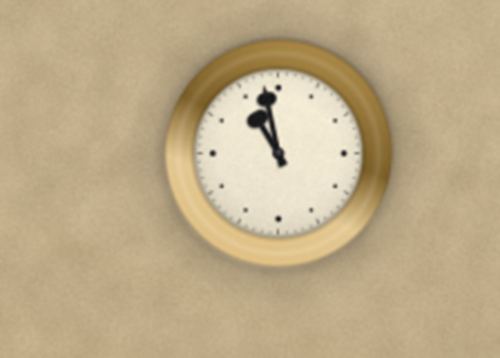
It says 10h58
